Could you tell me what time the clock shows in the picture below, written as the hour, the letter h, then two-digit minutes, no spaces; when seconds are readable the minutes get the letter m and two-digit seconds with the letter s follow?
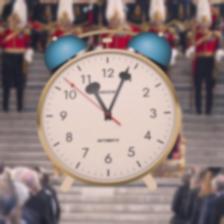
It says 11h03m52s
